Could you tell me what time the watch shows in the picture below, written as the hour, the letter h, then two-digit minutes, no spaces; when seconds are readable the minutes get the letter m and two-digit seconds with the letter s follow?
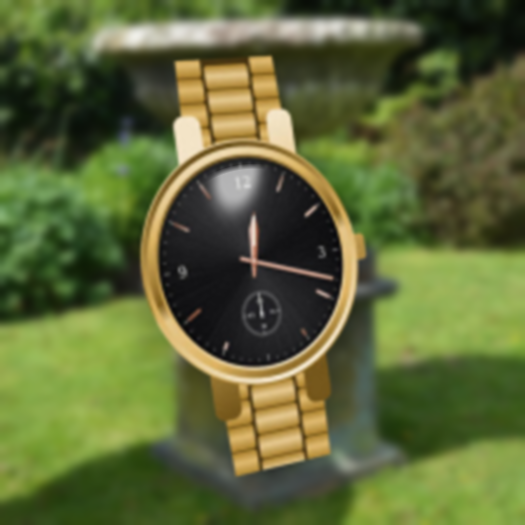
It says 12h18
